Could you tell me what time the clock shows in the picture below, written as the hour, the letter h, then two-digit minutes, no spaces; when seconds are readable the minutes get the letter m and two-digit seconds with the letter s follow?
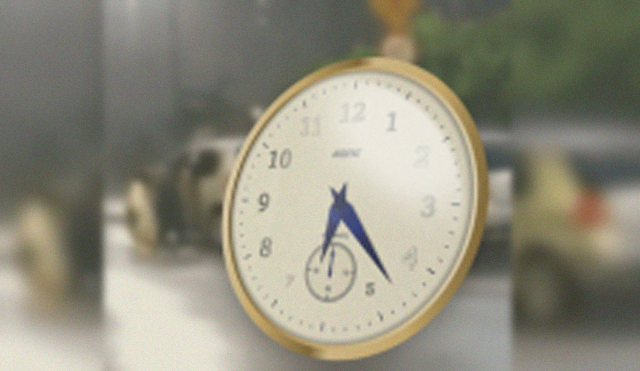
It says 6h23
